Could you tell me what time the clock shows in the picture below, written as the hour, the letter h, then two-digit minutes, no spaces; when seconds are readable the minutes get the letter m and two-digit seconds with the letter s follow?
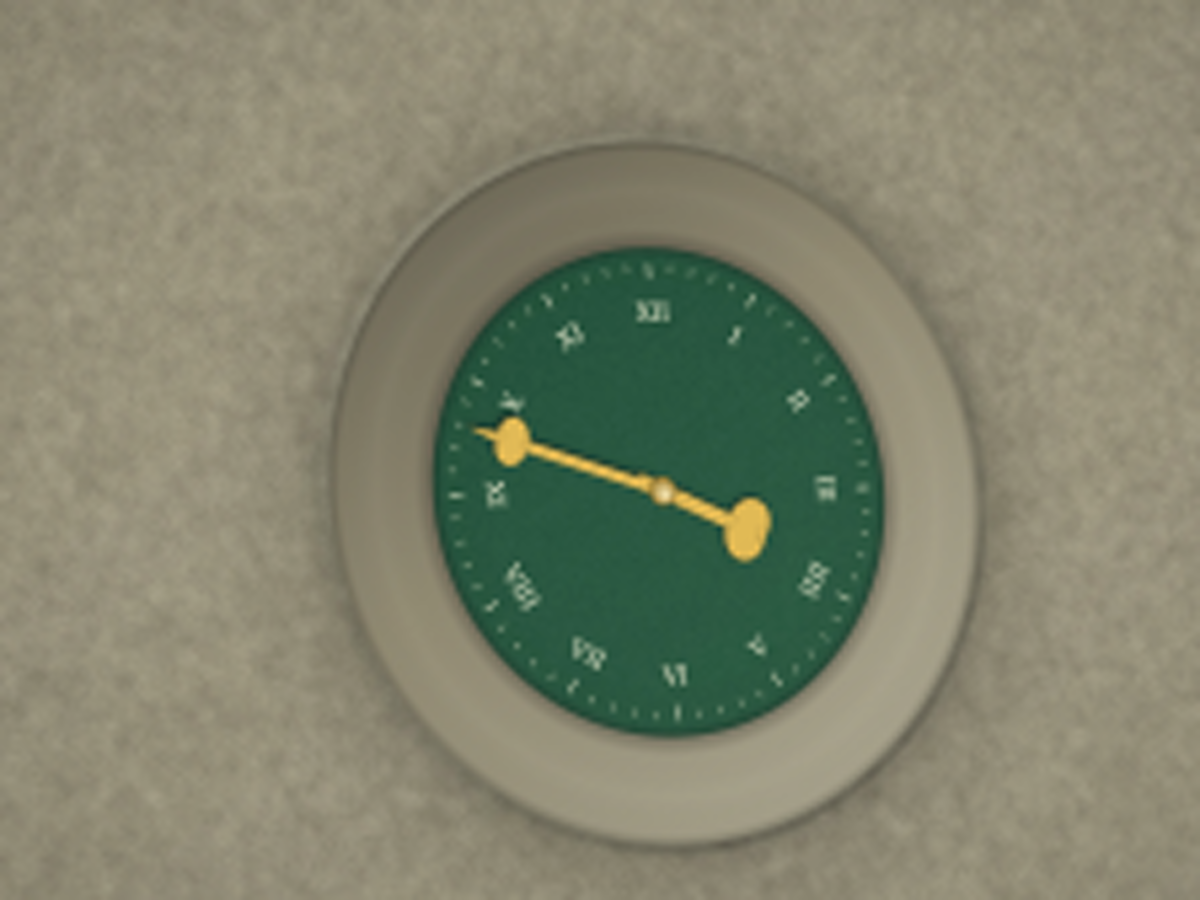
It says 3h48
